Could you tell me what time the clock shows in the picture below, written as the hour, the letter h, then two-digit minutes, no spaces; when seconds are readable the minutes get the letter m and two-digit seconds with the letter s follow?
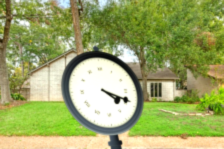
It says 4h19
